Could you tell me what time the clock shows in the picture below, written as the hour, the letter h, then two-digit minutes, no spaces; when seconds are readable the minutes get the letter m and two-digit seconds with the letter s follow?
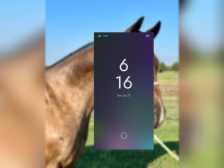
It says 6h16
